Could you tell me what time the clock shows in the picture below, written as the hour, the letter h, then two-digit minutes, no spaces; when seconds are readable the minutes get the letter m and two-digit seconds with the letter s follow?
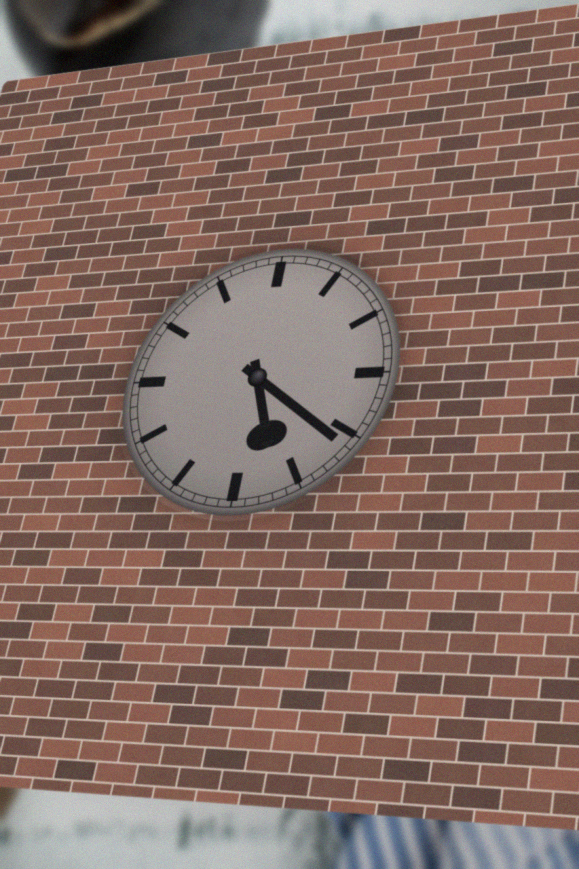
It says 5h21
